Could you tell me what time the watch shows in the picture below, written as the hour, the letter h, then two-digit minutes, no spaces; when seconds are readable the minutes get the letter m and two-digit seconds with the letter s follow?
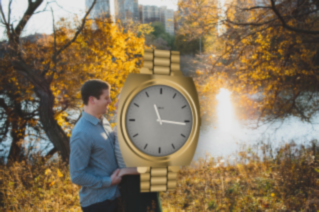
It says 11h16
